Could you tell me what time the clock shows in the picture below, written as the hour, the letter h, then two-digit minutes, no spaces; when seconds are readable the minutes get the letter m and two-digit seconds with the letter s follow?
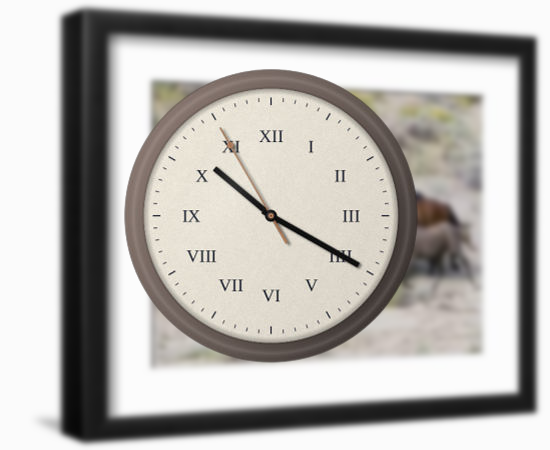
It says 10h19m55s
